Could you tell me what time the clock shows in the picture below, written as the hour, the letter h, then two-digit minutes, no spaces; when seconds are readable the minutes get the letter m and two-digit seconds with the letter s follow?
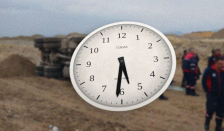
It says 5h31
